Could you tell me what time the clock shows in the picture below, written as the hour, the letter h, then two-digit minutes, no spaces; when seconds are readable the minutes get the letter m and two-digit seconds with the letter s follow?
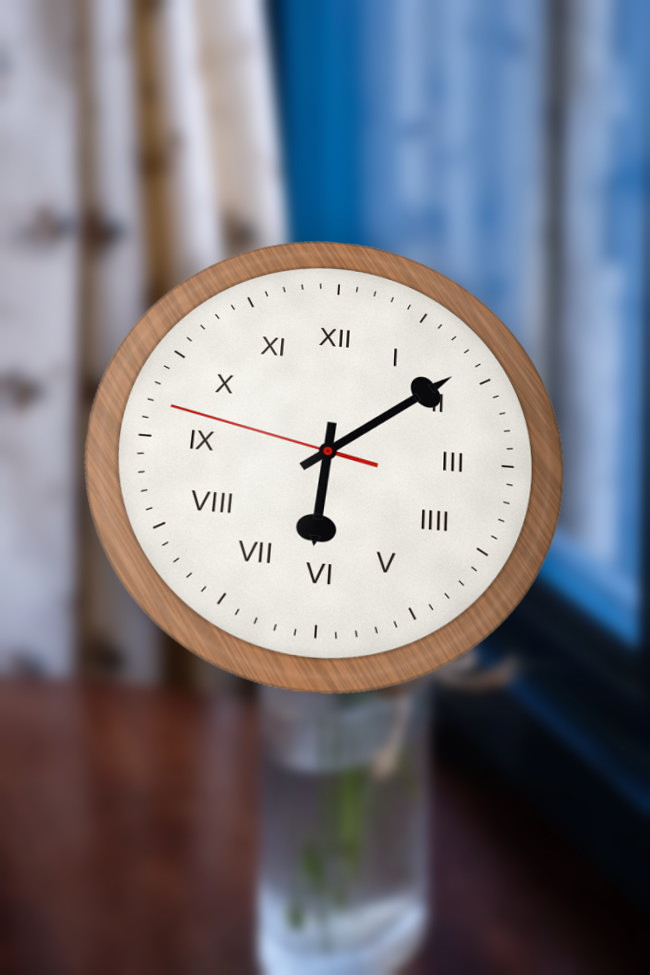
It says 6h08m47s
